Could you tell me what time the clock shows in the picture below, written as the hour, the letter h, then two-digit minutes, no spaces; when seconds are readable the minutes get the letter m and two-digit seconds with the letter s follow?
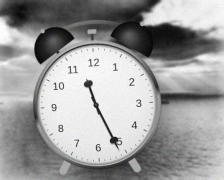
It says 11h26
